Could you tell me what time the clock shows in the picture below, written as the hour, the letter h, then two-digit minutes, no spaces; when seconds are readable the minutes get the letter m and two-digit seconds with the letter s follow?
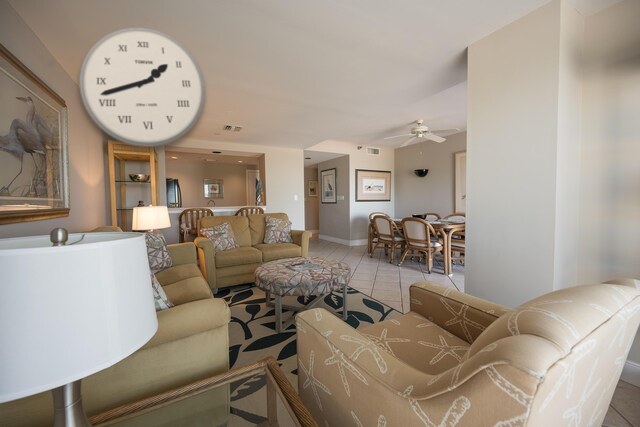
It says 1h42
